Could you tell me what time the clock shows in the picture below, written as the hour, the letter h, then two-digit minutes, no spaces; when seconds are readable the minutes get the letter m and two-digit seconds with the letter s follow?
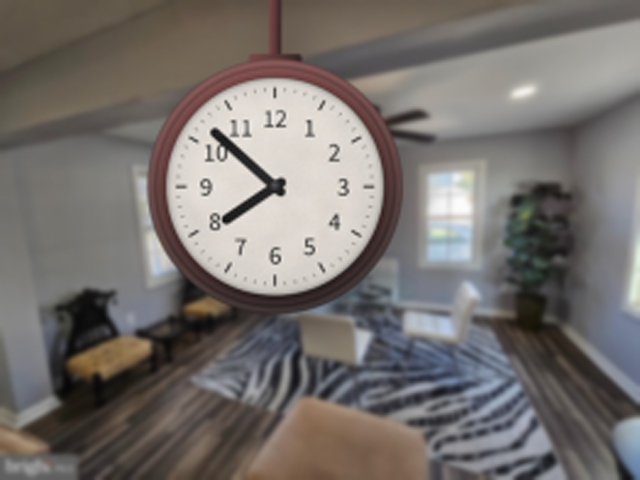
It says 7h52
